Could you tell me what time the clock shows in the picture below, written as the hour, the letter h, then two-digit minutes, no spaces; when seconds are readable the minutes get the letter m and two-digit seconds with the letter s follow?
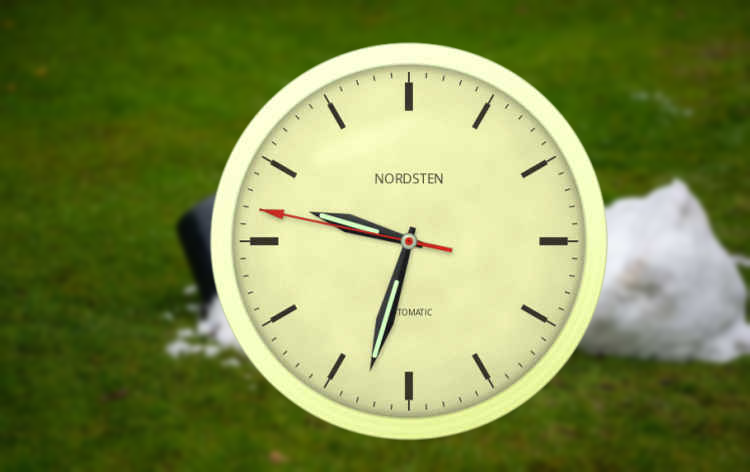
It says 9h32m47s
